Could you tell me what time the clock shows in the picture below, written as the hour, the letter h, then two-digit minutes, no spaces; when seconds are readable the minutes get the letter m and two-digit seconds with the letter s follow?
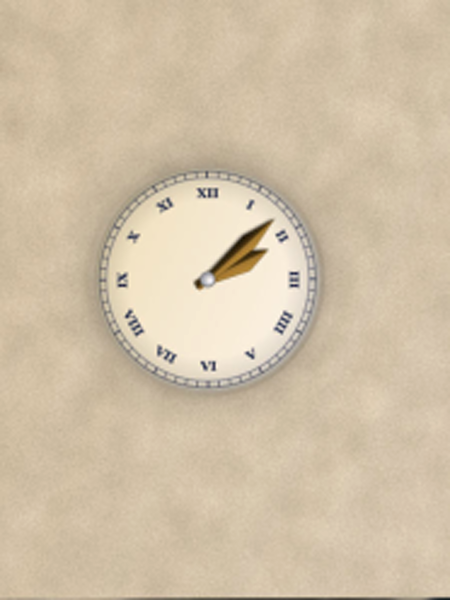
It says 2h08
